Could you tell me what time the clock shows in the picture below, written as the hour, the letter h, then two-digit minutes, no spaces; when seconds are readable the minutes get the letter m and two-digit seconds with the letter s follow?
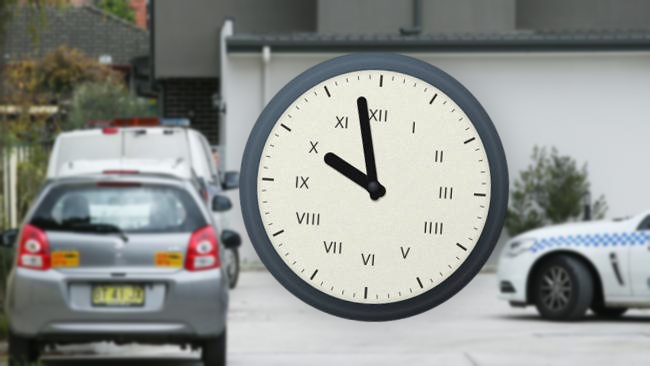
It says 9h58
